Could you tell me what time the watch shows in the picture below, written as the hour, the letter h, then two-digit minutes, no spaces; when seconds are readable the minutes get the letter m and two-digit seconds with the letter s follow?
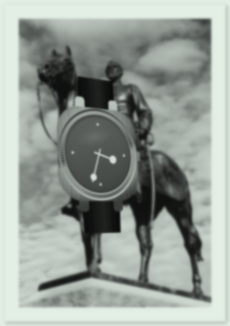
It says 3h33
